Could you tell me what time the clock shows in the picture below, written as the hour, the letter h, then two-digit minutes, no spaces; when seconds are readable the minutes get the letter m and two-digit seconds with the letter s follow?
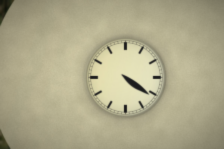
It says 4h21
